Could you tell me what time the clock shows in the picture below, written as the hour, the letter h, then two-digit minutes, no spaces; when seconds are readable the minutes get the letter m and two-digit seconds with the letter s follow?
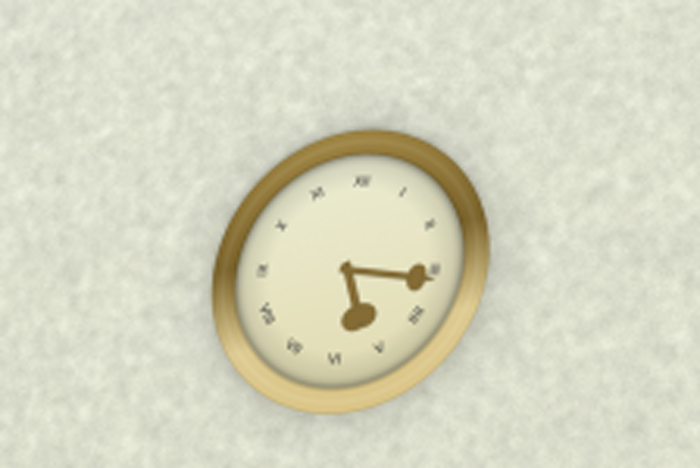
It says 5h16
